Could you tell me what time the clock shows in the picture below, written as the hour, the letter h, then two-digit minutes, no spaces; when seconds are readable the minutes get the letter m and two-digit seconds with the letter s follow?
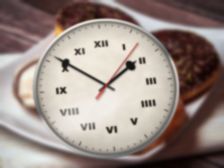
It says 1h51m07s
